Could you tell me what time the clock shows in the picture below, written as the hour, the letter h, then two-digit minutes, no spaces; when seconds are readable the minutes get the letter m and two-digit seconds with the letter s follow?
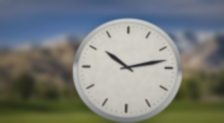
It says 10h13
